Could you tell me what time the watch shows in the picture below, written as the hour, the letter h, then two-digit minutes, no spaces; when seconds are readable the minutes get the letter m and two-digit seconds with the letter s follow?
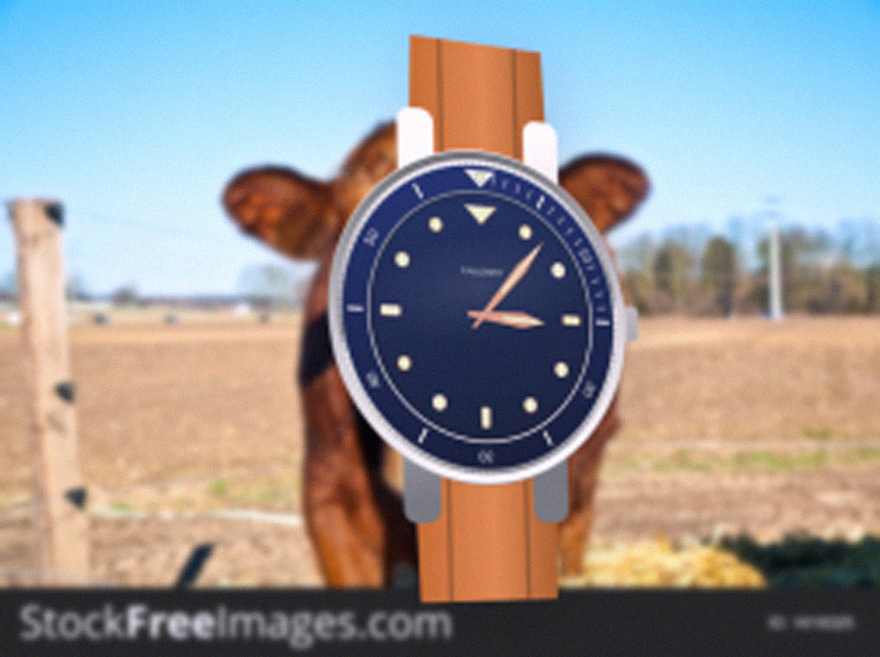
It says 3h07
